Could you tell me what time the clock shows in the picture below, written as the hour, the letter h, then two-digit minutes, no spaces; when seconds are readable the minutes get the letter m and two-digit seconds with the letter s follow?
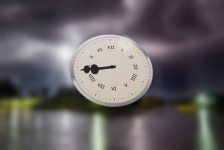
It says 8h44
